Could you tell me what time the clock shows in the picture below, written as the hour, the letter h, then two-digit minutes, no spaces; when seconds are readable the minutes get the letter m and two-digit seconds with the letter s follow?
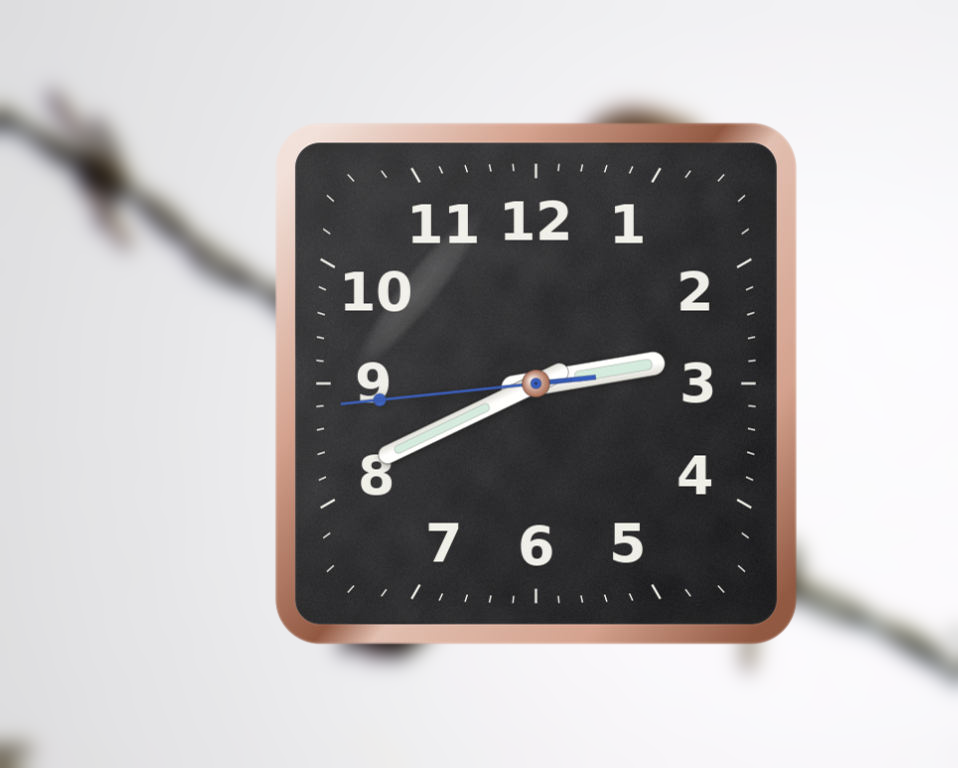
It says 2h40m44s
